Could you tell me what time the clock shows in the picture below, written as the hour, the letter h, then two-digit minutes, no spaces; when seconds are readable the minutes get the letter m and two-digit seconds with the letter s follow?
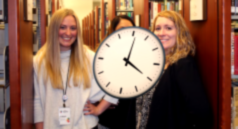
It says 4h01
